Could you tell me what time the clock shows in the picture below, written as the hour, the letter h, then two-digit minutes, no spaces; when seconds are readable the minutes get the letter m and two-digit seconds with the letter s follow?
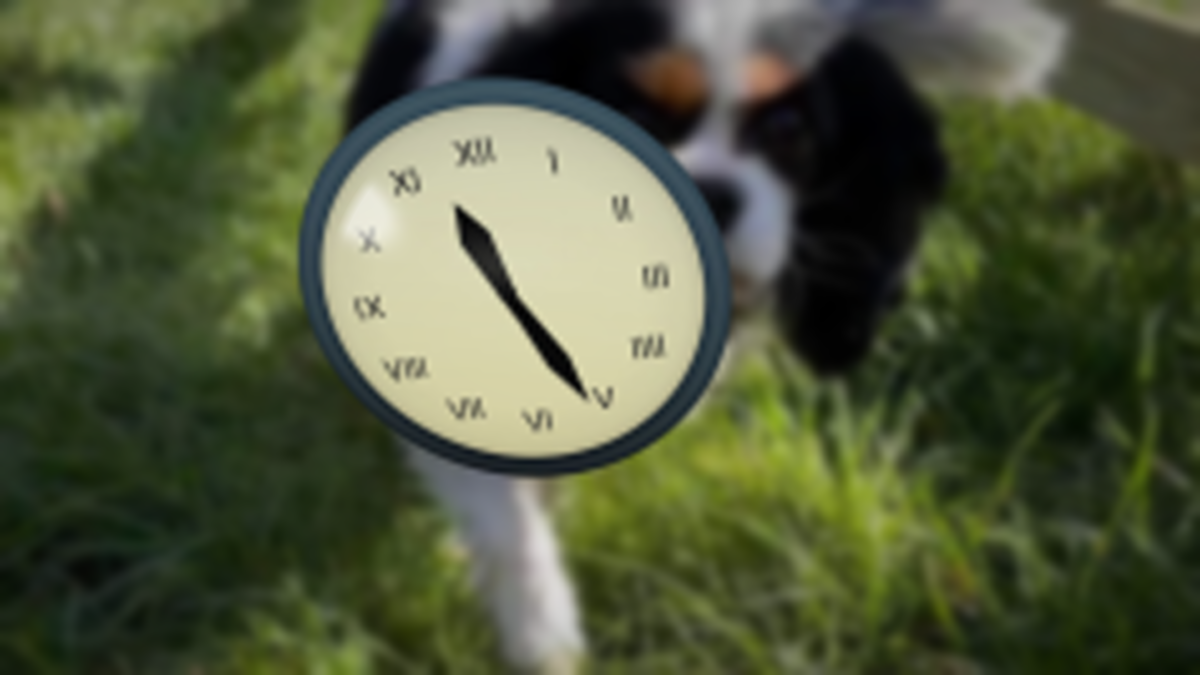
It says 11h26
